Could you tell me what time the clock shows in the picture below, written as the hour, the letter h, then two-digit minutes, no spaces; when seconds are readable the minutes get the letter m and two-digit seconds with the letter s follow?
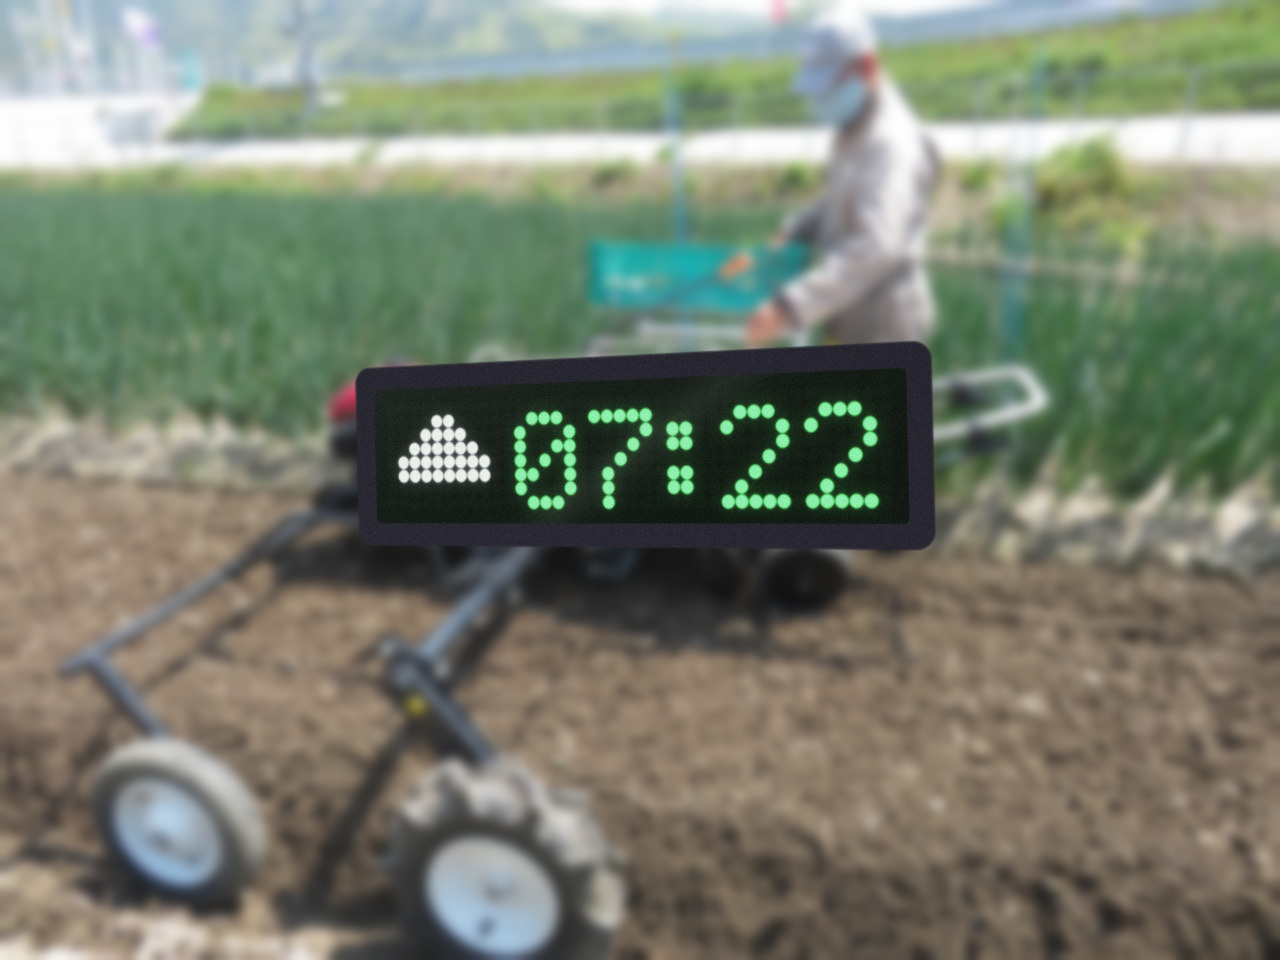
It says 7h22
